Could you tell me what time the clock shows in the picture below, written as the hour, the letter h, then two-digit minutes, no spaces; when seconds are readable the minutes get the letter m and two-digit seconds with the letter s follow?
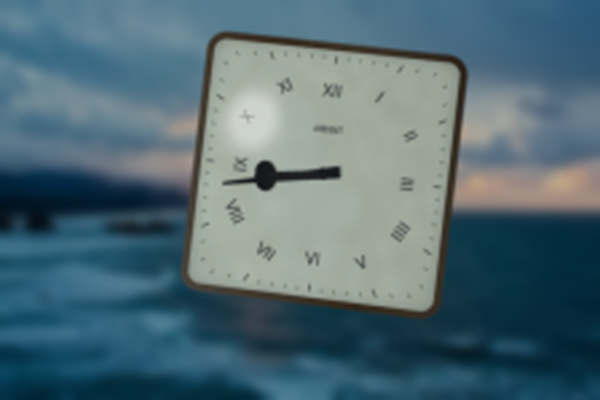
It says 8h43
